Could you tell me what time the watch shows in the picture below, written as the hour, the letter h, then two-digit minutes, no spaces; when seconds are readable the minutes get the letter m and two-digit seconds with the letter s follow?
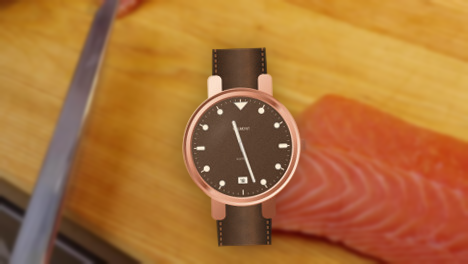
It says 11h27
